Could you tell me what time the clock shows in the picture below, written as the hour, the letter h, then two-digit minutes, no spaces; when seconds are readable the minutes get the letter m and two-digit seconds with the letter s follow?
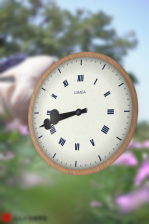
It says 8h42
